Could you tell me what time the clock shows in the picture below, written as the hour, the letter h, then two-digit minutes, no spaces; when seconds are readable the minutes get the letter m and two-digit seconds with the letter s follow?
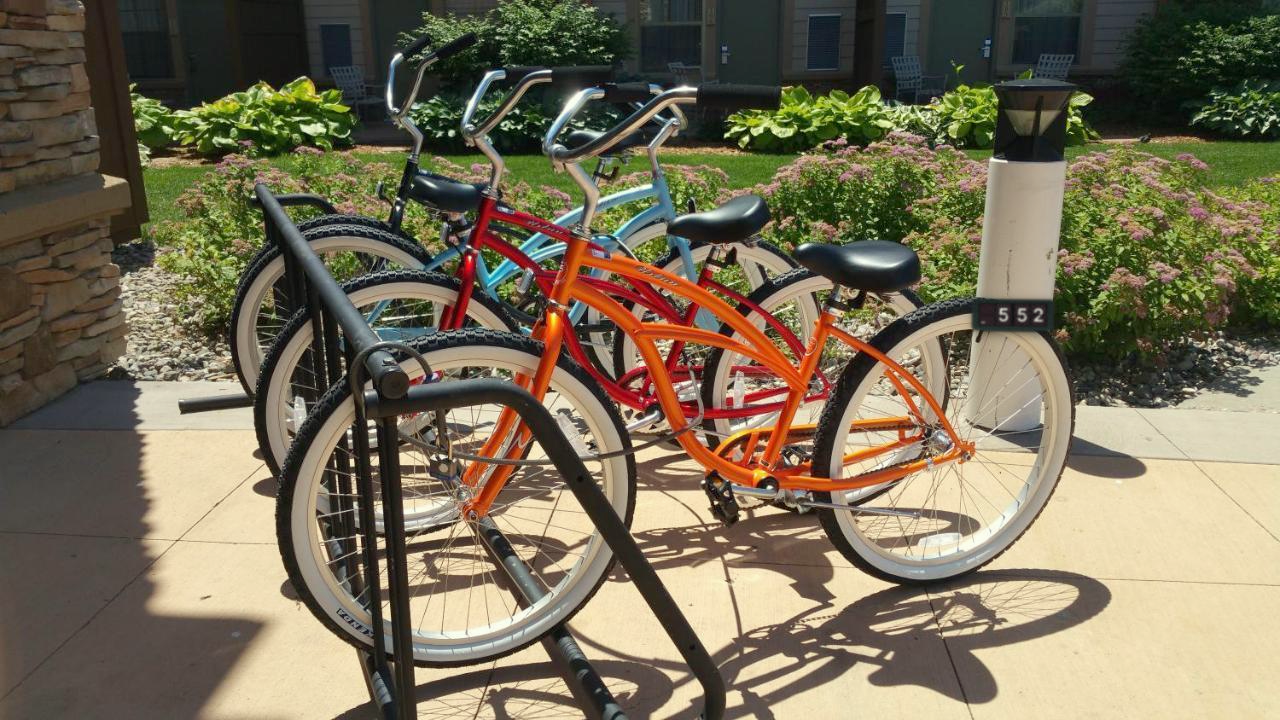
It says 5h52
